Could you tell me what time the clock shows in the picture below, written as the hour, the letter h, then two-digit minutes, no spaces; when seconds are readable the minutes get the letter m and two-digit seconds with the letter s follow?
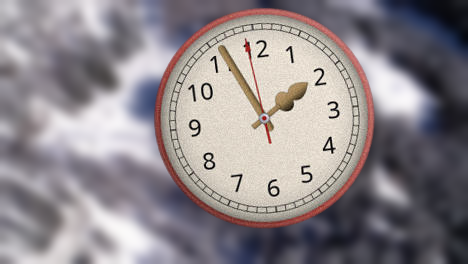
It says 1h55m59s
